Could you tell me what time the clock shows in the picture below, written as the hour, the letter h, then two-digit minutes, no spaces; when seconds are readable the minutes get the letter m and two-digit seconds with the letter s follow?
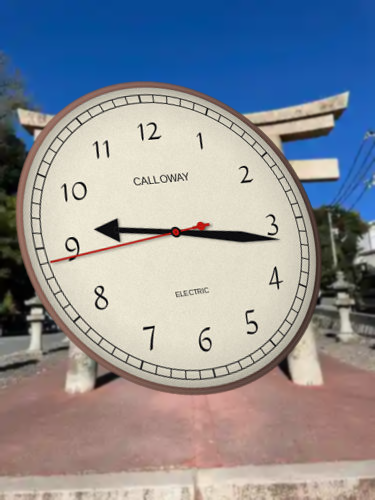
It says 9h16m44s
